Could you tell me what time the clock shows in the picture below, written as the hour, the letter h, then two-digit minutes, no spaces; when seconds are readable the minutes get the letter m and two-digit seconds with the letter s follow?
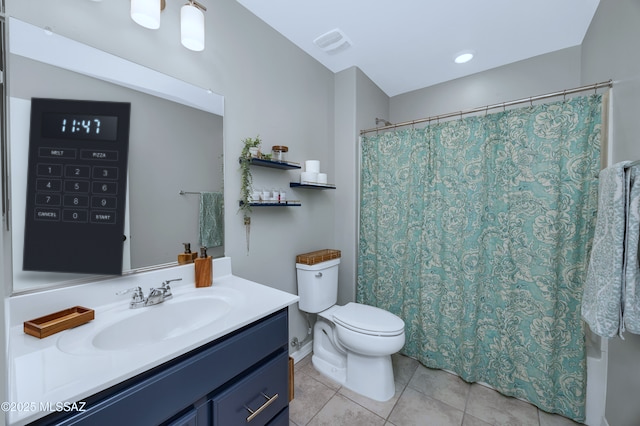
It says 11h47
